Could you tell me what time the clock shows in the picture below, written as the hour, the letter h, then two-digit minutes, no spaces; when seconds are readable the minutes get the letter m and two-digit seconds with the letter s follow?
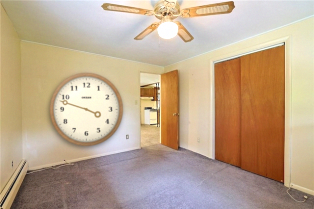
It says 3h48
